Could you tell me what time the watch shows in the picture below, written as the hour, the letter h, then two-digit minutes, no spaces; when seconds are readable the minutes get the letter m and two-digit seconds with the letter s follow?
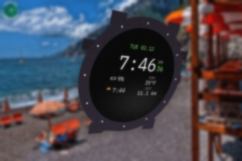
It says 7h46
